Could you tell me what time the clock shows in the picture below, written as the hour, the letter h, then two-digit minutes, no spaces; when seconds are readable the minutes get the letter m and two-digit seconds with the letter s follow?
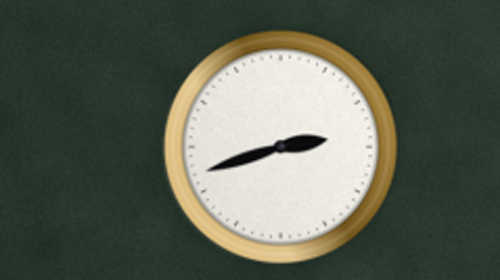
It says 2h42
